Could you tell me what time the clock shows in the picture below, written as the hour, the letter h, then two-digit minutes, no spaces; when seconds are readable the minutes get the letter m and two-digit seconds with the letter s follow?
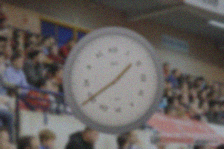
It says 1h40
